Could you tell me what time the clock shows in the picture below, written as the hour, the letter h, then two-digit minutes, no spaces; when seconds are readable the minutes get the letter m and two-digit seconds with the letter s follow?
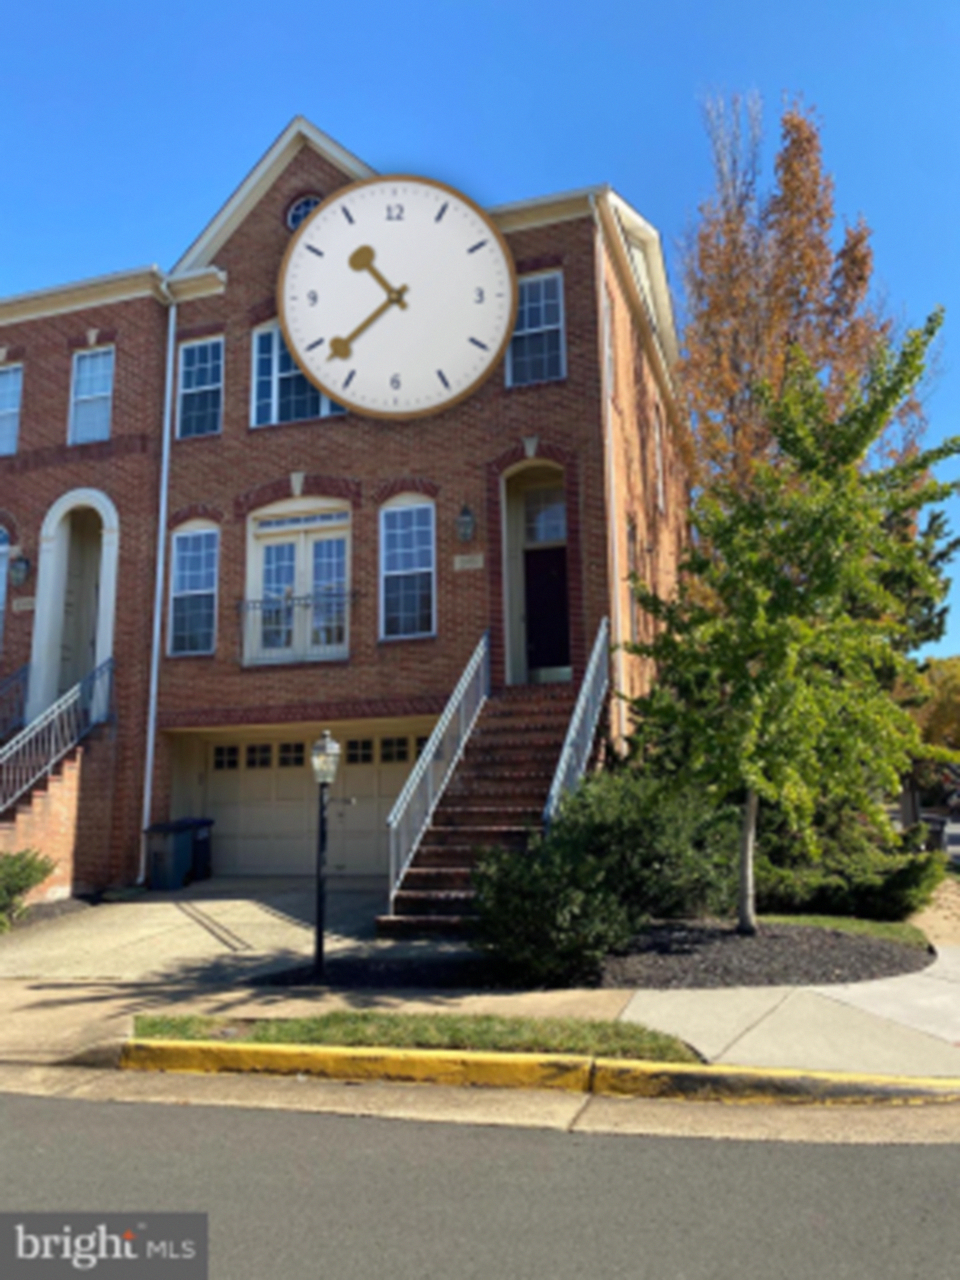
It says 10h38
